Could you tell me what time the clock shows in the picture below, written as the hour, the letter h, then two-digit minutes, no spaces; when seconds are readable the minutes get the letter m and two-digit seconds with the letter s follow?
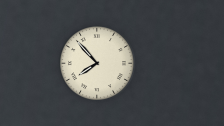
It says 7h53
